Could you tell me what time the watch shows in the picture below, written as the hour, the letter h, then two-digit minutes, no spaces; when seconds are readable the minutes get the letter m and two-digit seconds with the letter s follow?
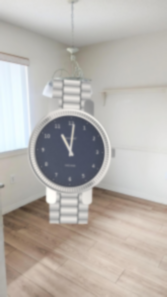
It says 11h01
